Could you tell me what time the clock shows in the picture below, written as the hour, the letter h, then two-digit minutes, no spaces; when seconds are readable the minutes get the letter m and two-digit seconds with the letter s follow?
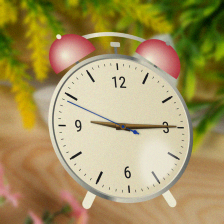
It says 9h14m49s
